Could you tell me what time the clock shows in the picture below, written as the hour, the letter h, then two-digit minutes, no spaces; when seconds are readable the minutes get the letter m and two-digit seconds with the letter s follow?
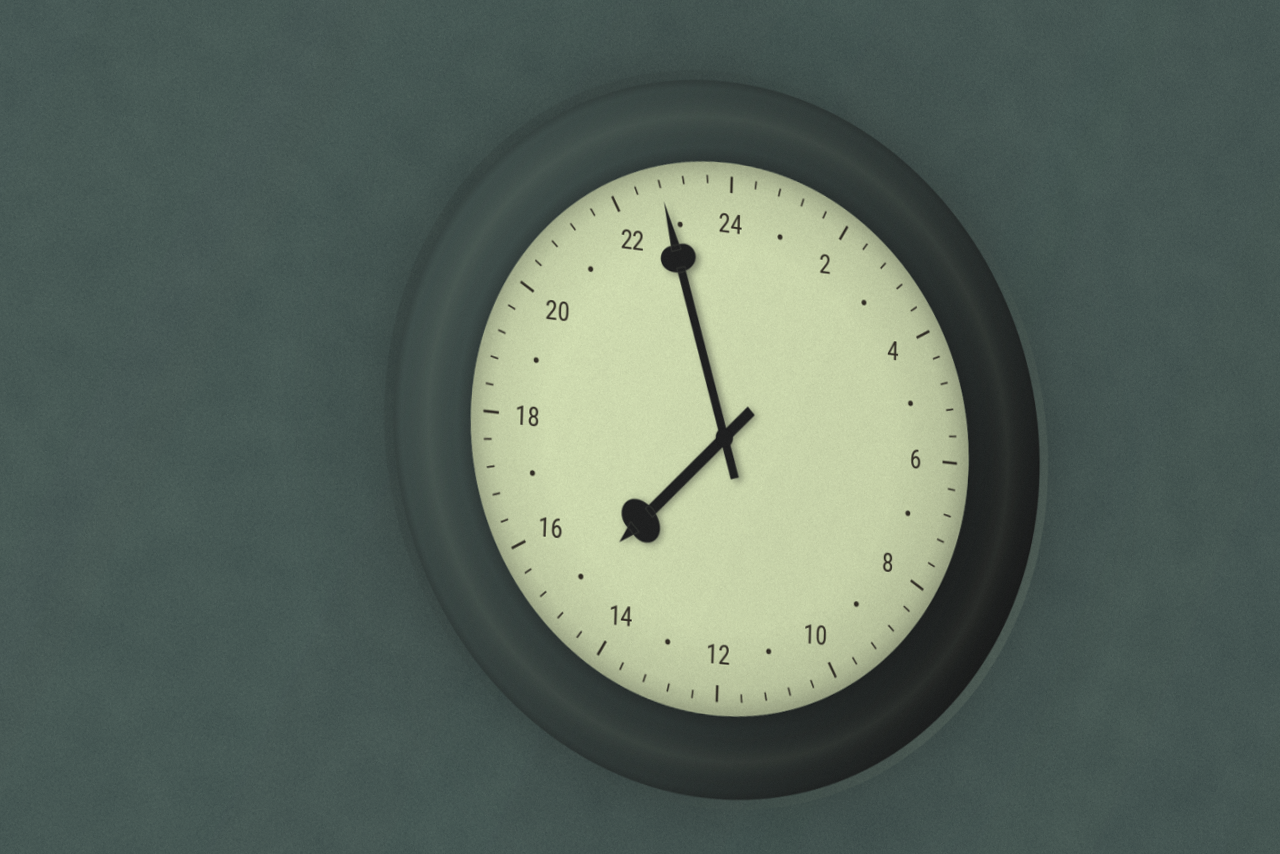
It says 14h57
